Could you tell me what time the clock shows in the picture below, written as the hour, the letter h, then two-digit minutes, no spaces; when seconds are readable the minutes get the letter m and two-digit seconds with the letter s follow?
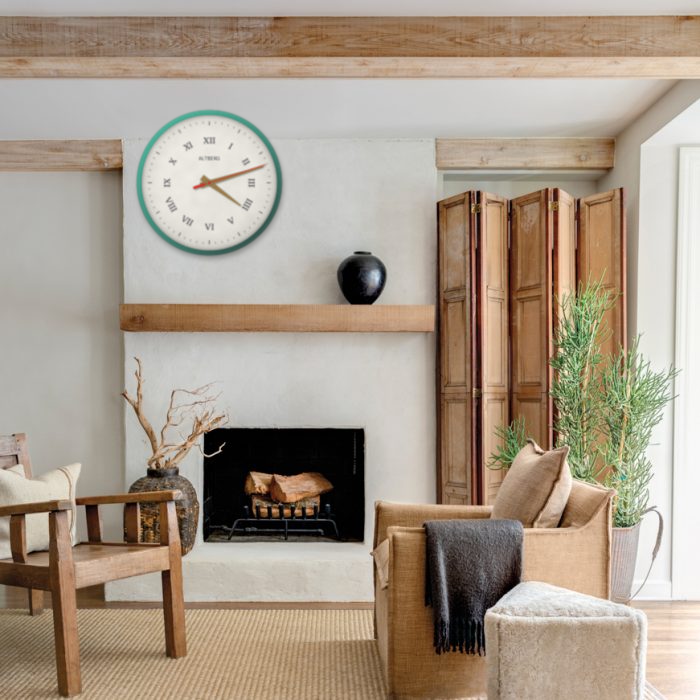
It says 4h12m12s
